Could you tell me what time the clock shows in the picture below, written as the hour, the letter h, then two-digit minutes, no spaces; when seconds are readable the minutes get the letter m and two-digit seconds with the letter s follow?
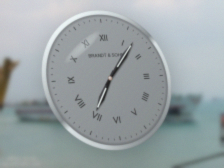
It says 7h07
